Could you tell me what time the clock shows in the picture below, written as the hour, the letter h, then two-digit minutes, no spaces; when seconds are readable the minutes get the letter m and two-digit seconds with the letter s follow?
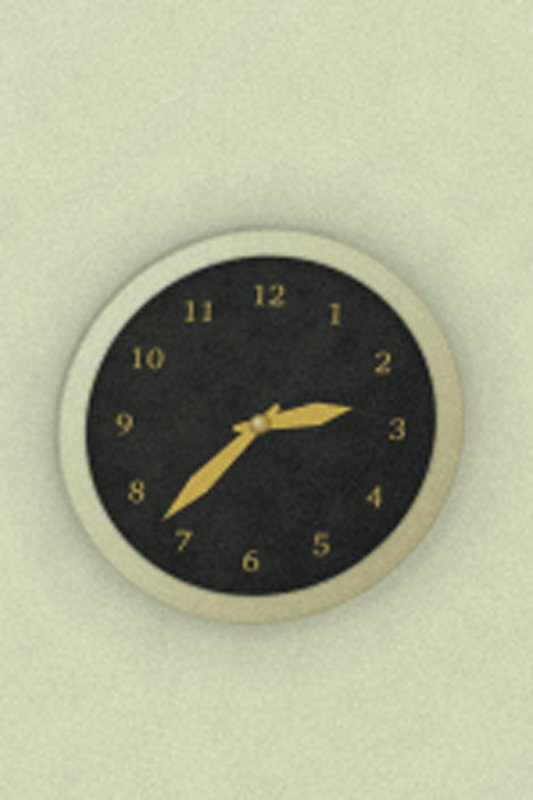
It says 2h37
